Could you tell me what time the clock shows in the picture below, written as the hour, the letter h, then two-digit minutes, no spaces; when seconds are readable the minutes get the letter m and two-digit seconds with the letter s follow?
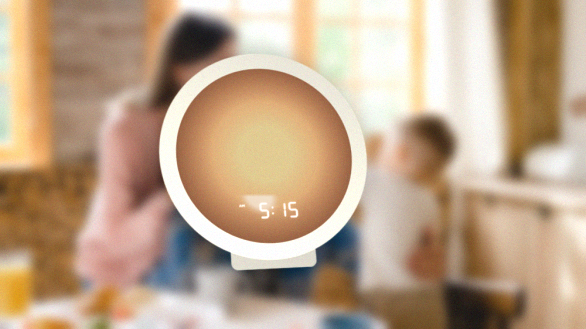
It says 5h15
